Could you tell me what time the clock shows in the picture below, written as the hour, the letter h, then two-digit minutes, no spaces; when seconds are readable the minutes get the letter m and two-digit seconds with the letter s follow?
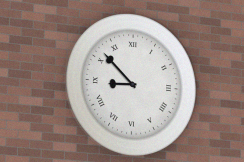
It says 8h52
